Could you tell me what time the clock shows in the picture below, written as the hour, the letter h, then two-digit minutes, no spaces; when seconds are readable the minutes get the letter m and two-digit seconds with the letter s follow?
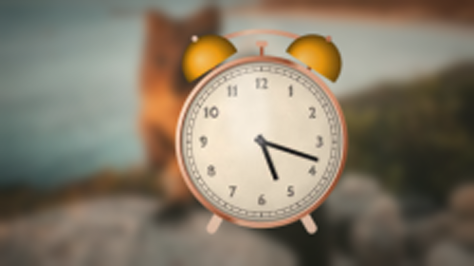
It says 5h18
